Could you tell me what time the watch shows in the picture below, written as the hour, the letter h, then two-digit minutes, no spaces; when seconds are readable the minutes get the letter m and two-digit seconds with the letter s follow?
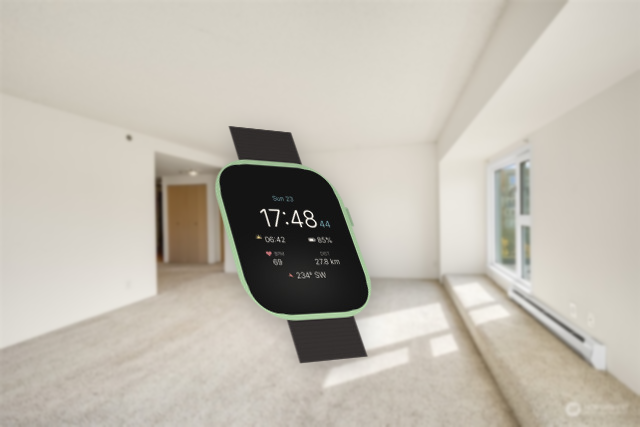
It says 17h48m44s
